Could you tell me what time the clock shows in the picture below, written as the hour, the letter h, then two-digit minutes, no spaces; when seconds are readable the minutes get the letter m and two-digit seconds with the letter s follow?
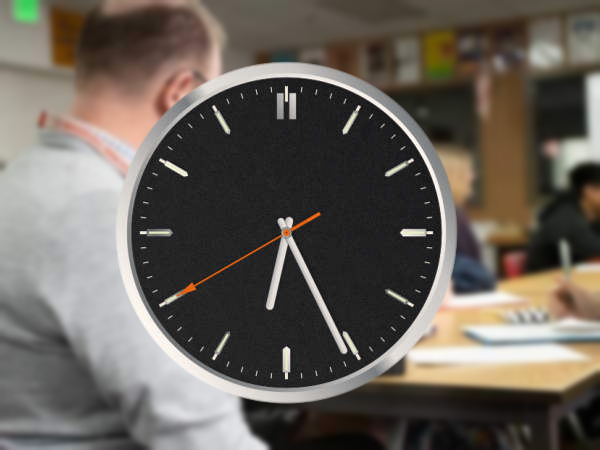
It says 6h25m40s
